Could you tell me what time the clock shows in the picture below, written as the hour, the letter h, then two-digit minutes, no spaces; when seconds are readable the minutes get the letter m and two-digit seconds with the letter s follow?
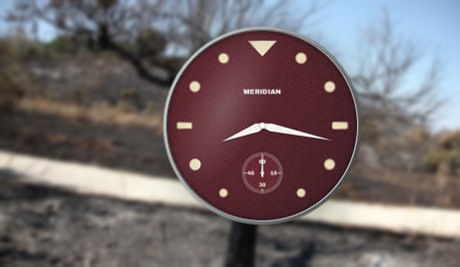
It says 8h17
